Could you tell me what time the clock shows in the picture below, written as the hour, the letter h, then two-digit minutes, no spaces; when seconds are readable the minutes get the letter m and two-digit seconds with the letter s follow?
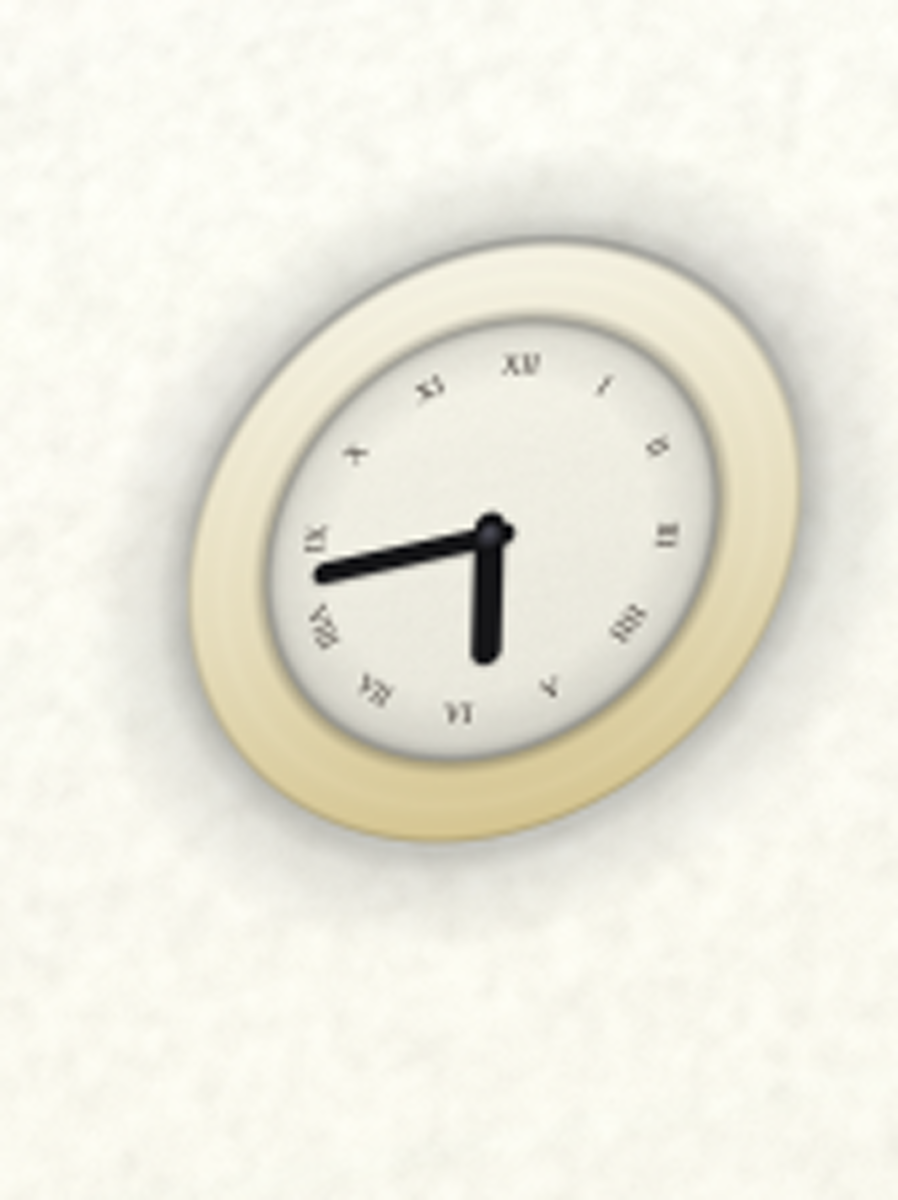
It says 5h43
